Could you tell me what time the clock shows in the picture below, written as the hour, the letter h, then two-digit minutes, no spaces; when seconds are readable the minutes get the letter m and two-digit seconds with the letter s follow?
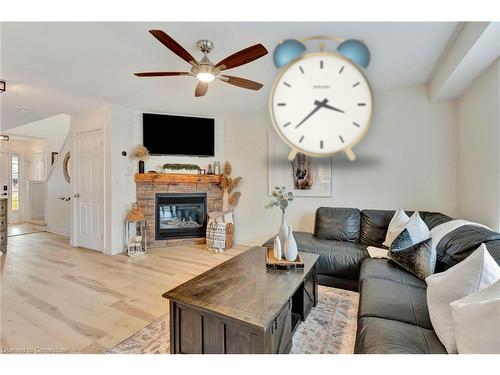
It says 3h38
